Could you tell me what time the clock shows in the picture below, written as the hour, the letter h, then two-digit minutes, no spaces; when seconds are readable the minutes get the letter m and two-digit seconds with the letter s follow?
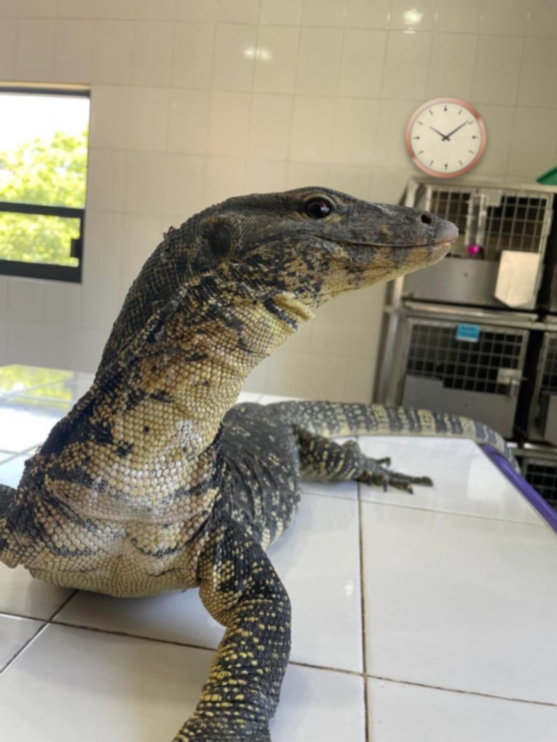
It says 10h09
